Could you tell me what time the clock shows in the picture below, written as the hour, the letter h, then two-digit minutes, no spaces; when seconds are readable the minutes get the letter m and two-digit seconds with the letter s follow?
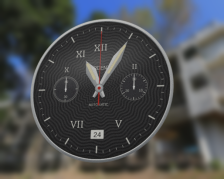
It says 11h05
